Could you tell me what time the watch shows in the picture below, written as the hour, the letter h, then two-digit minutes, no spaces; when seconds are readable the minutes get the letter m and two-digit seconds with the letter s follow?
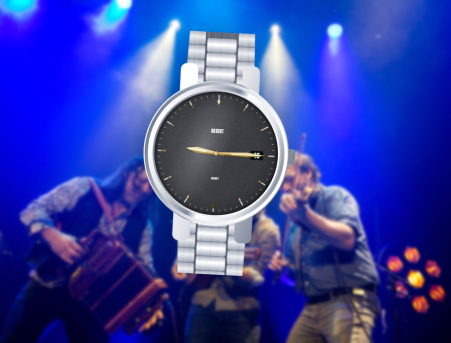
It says 9h15
